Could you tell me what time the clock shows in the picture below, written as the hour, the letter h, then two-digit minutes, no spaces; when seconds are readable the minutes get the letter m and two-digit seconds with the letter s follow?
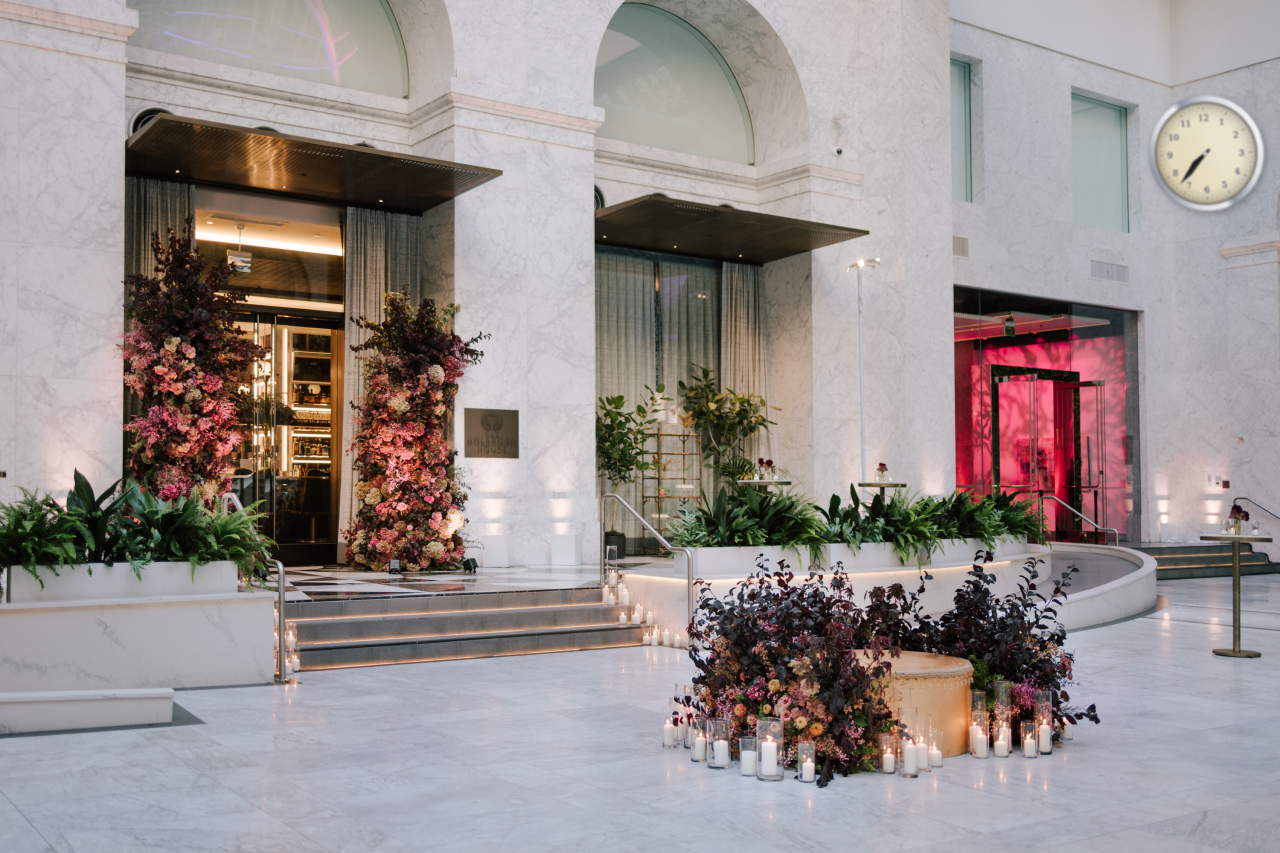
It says 7h37
